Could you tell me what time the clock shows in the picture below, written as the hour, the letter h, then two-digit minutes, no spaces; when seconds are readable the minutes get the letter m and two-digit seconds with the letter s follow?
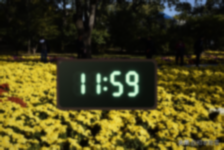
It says 11h59
